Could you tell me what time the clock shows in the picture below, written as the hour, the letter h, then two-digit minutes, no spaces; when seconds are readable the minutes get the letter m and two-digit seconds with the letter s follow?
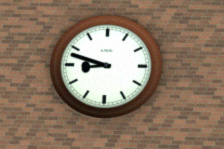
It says 8h48
